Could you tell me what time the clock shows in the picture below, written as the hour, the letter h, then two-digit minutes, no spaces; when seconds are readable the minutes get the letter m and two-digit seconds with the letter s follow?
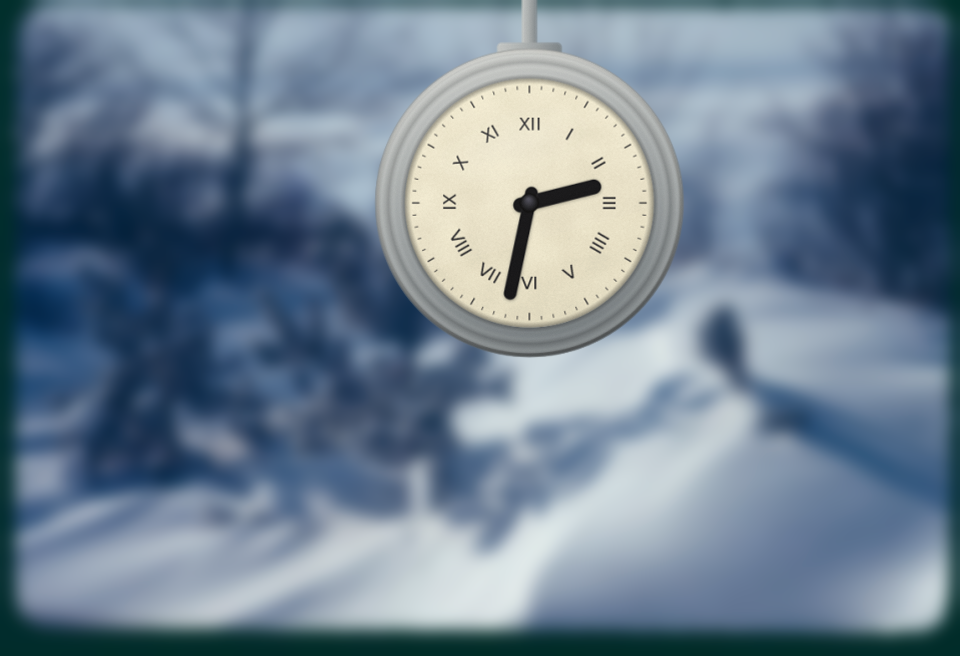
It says 2h32
